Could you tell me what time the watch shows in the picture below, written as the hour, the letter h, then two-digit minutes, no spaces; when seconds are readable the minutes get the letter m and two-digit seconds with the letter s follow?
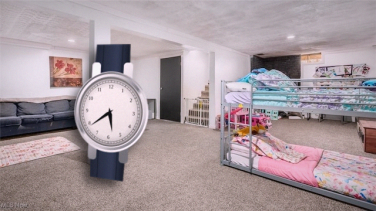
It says 5h39
